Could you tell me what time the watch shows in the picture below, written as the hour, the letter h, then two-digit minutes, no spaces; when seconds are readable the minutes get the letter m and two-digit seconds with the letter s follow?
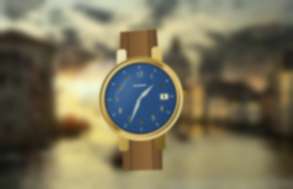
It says 1h34
